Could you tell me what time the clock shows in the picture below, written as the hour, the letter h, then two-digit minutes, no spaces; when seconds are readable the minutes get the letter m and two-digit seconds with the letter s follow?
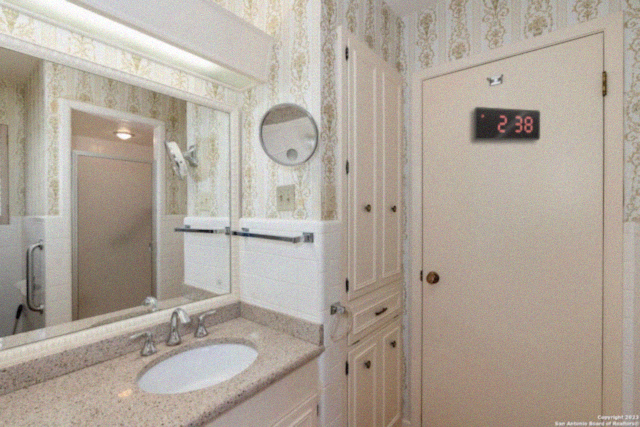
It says 2h38
